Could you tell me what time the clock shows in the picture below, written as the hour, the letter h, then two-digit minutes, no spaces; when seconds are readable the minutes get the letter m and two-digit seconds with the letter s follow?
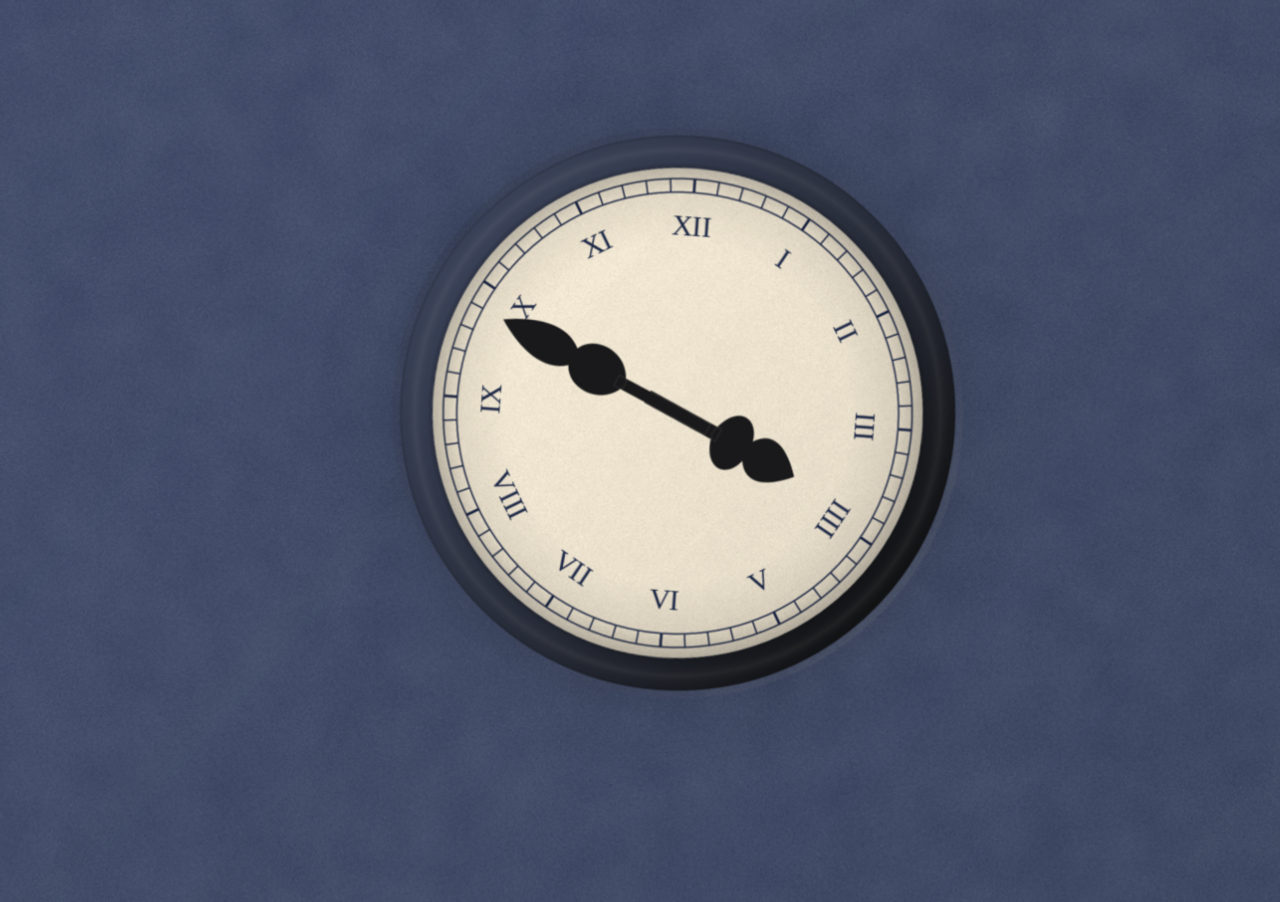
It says 3h49
